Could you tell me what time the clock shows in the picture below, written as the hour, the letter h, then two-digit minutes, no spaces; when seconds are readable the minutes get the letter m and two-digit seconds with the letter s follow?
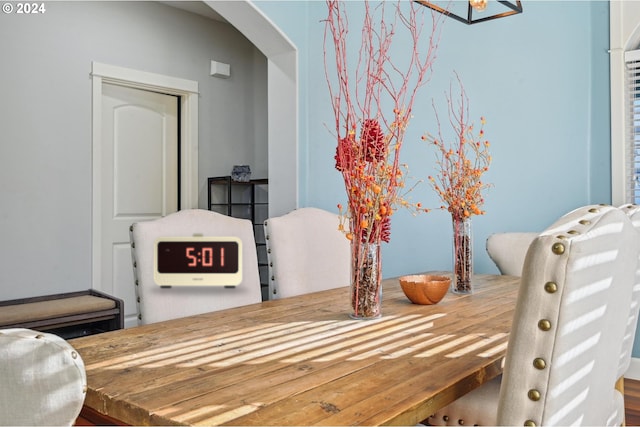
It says 5h01
